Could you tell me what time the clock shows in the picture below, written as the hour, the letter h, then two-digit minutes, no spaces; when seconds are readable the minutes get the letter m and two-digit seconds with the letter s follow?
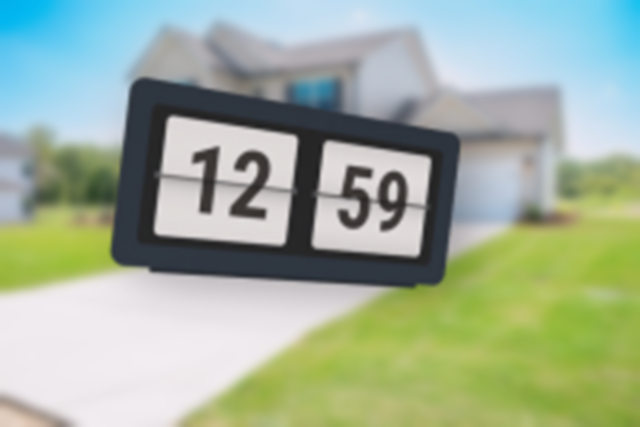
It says 12h59
